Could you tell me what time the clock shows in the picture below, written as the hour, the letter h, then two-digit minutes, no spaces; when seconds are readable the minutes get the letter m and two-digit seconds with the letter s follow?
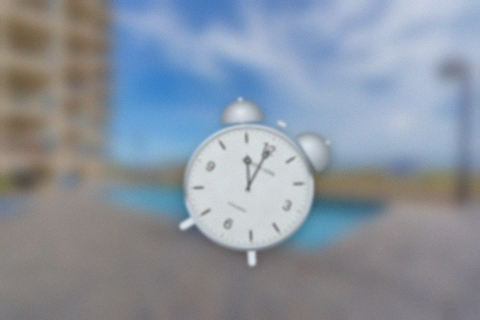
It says 11h00
